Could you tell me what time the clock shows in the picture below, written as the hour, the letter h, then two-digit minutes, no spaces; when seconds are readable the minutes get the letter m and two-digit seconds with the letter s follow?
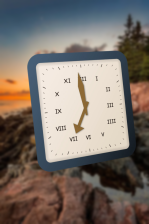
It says 6h59
